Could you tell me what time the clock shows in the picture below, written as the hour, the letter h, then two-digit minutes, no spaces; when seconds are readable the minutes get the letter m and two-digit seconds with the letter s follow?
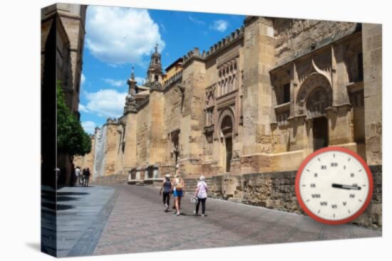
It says 3h16
